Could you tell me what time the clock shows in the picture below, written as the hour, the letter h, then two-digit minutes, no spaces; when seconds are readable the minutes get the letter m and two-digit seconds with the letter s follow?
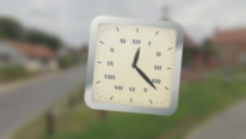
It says 12h22
